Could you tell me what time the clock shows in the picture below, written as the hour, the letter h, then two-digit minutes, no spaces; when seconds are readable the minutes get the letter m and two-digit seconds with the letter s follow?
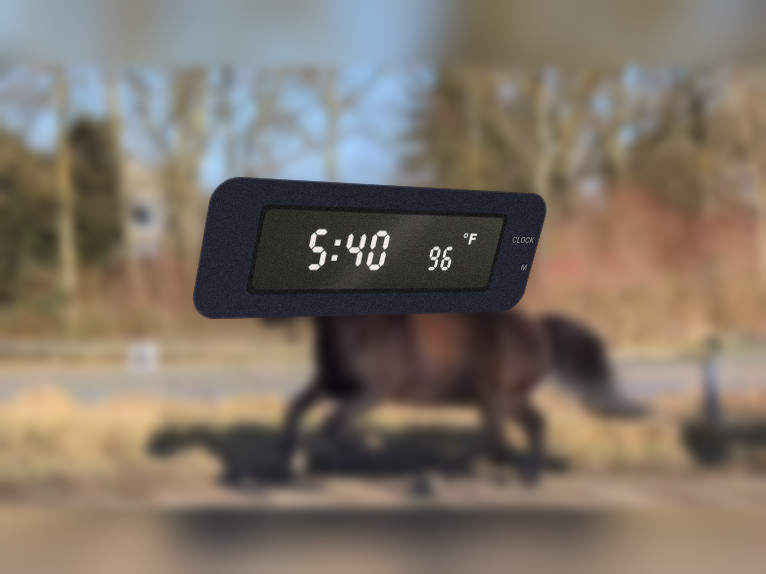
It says 5h40
